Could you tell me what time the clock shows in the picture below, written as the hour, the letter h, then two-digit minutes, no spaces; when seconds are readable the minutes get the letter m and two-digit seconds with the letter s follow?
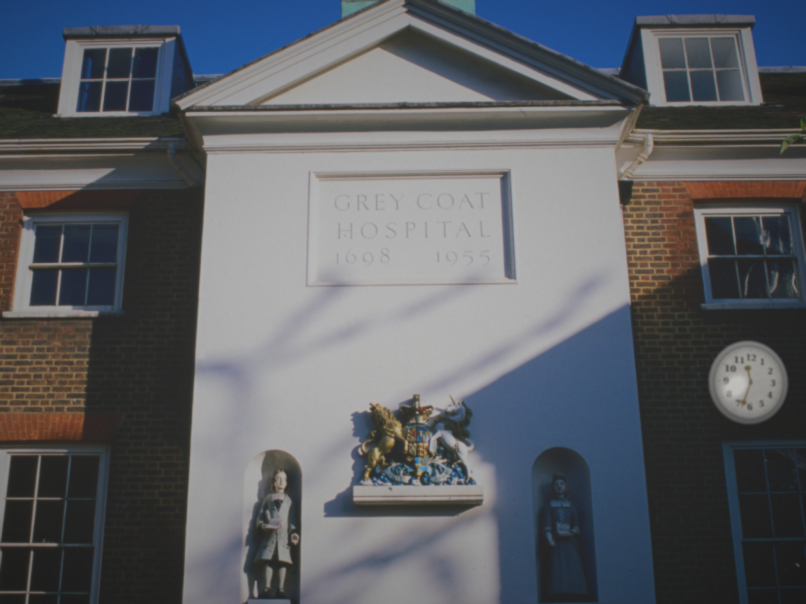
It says 11h33
